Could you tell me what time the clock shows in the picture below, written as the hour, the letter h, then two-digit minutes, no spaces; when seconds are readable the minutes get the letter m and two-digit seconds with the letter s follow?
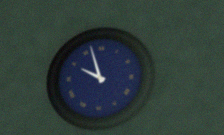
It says 9h57
